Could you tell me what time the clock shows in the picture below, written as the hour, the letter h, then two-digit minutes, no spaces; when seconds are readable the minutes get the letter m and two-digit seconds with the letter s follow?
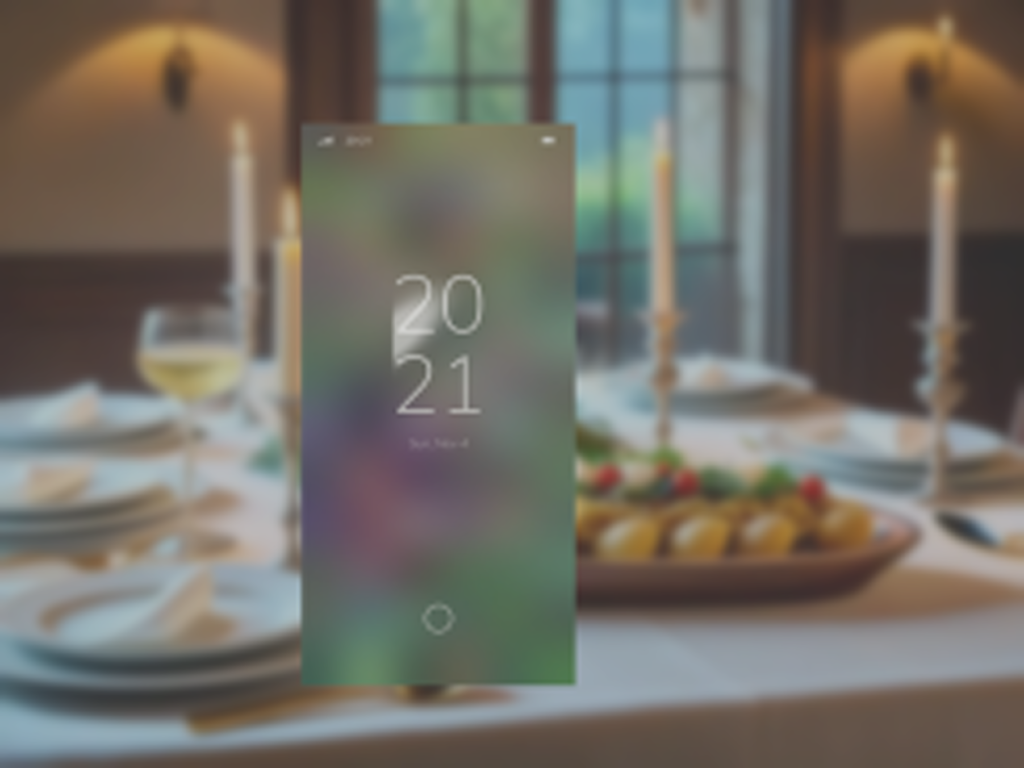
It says 20h21
